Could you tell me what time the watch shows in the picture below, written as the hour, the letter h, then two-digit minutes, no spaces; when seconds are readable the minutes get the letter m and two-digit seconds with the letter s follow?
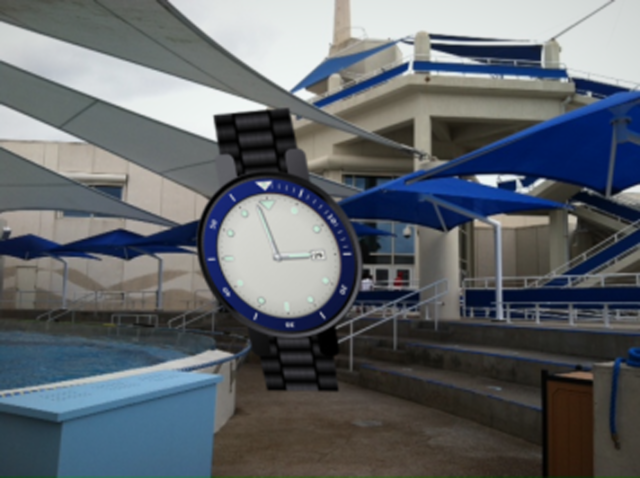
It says 2h58
